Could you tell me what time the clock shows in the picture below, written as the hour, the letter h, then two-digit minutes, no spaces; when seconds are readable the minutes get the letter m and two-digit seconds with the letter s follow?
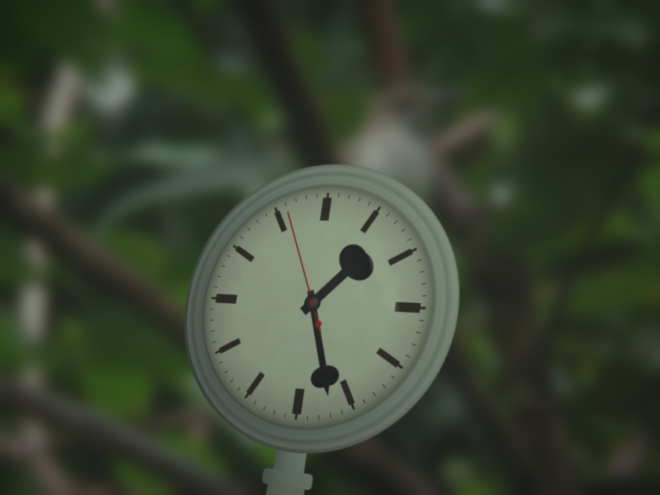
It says 1h26m56s
